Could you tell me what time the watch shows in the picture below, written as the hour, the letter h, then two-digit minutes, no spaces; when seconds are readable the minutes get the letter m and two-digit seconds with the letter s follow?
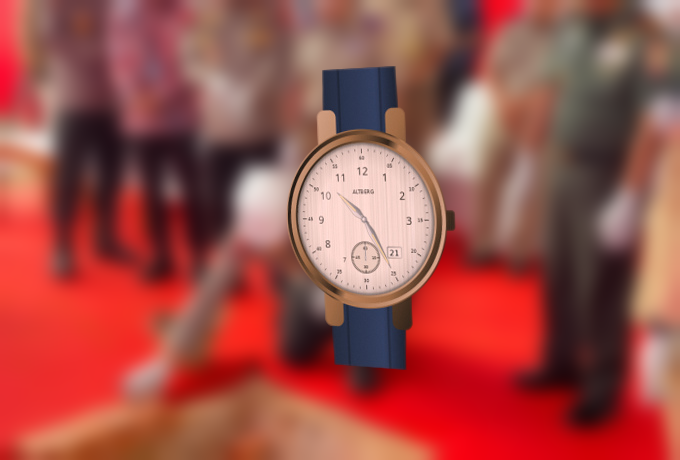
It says 10h25
